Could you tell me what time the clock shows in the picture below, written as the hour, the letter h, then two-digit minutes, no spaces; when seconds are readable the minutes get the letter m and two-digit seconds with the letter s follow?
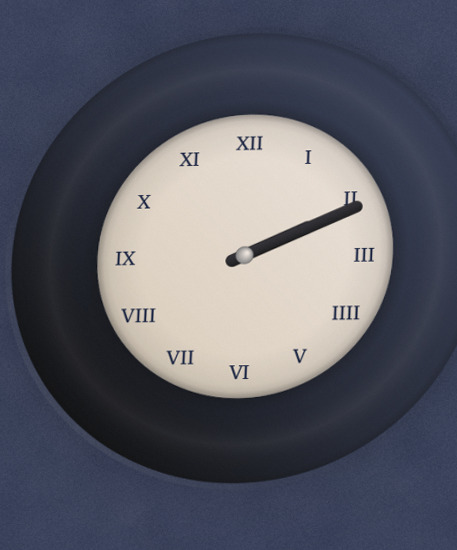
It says 2h11
